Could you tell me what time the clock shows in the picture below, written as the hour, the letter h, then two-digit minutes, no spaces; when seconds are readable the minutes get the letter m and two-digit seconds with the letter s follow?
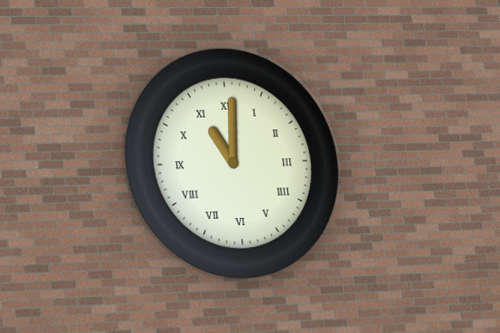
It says 11h01
